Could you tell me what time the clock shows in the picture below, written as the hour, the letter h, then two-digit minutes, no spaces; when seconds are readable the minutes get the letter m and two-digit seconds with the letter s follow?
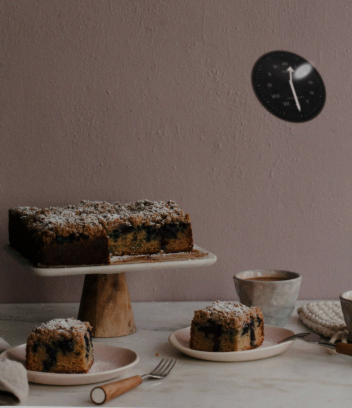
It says 12h30
